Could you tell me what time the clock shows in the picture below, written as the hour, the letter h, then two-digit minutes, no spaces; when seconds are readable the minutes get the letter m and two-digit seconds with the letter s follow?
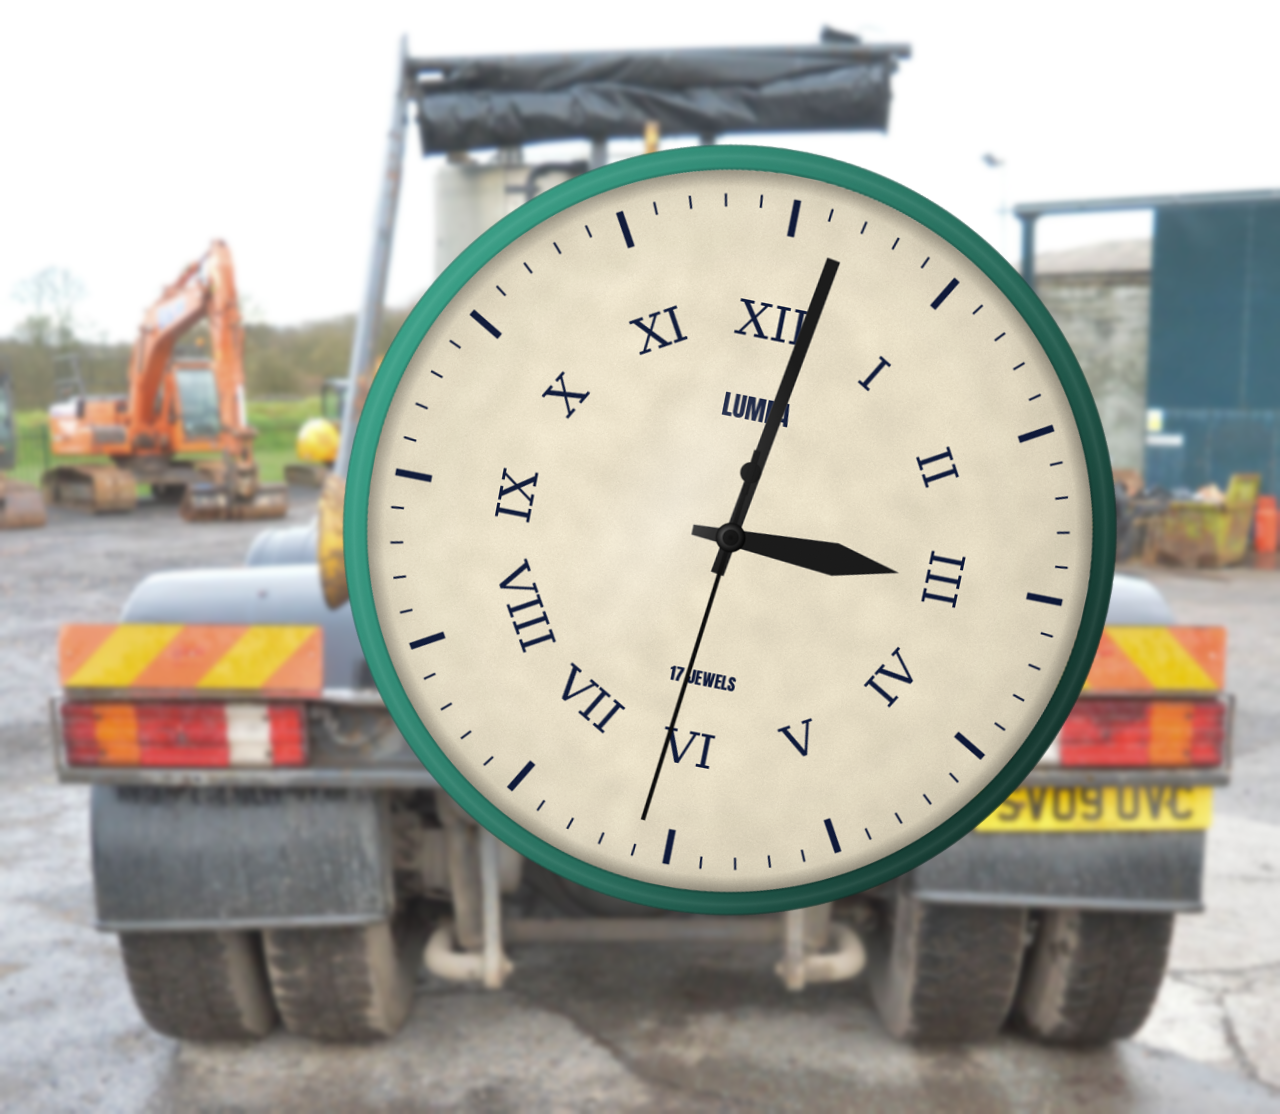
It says 3h01m31s
